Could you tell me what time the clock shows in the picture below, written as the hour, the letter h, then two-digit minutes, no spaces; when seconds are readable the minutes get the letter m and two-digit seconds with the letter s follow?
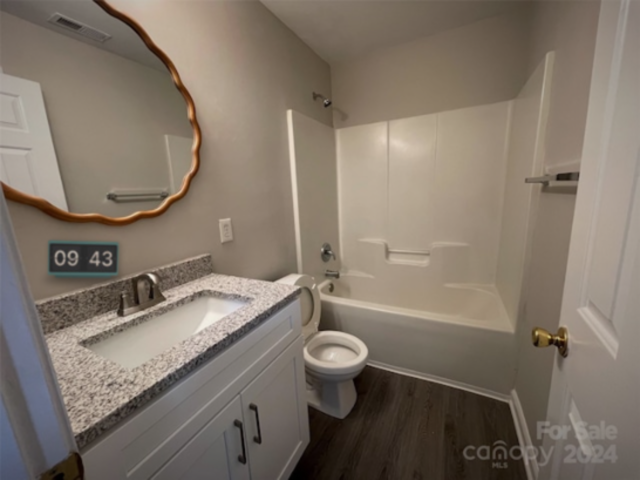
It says 9h43
